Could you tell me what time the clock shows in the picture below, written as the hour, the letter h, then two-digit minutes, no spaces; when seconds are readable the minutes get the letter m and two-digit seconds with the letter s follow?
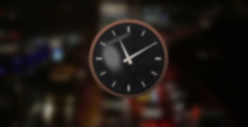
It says 11h10
